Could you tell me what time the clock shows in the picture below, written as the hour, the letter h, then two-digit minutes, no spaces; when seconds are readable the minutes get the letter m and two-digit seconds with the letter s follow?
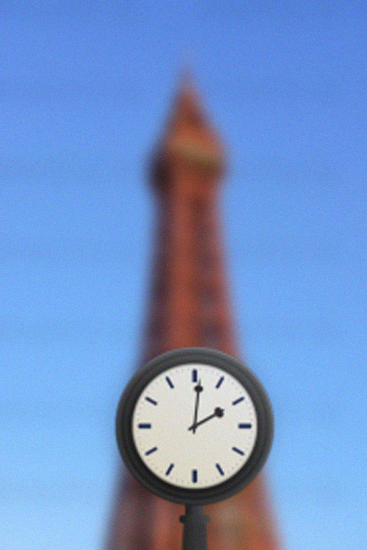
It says 2h01
